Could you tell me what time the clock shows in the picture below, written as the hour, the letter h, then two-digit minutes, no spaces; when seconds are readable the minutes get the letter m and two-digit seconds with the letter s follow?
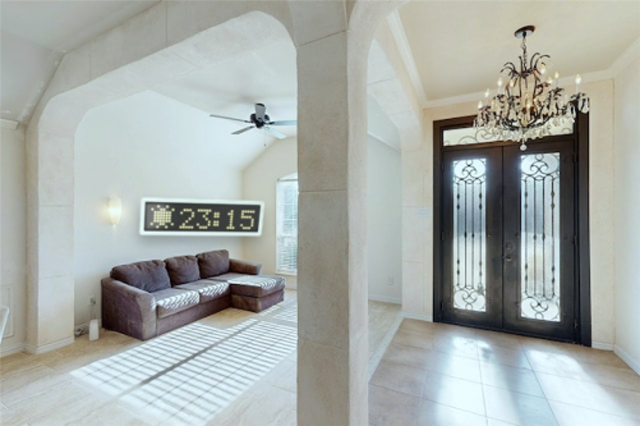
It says 23h15
